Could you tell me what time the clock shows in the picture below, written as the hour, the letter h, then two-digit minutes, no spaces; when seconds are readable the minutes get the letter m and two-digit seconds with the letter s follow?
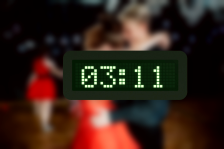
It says 3h11
